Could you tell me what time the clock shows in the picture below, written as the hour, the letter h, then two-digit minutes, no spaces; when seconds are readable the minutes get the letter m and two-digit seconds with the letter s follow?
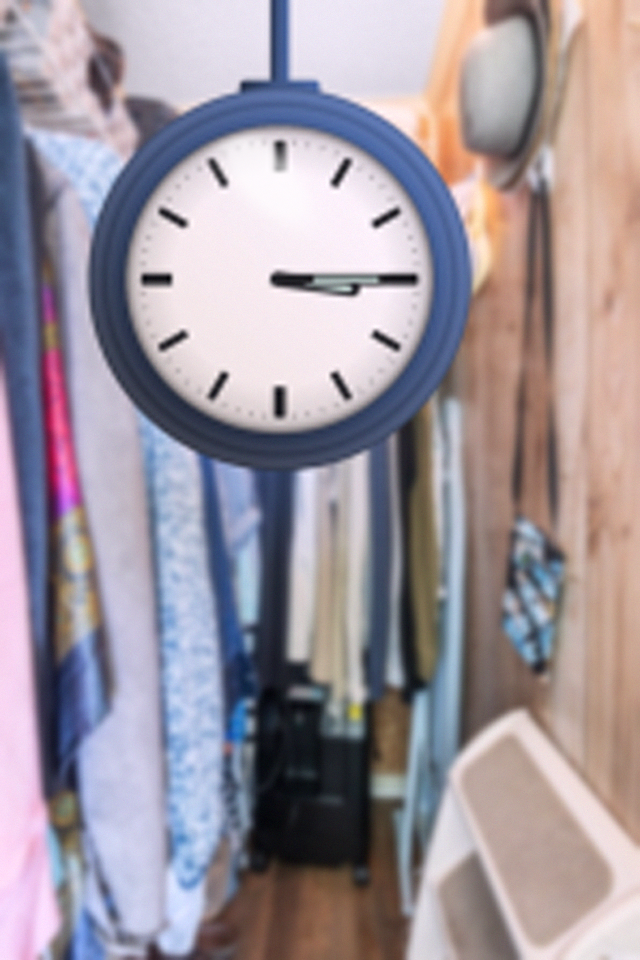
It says 3h15
